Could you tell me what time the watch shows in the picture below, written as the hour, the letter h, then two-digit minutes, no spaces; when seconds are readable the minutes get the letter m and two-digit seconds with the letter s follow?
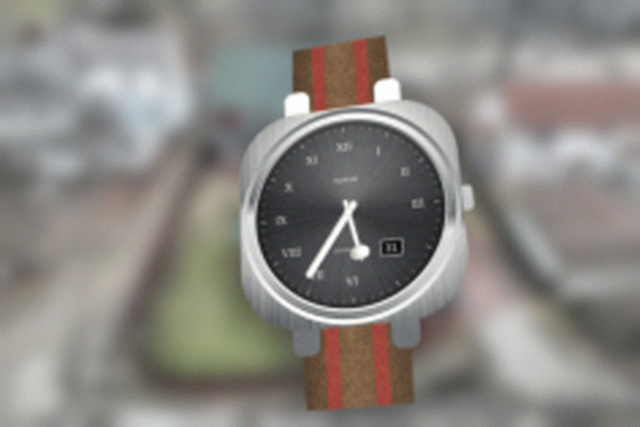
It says 5h36
